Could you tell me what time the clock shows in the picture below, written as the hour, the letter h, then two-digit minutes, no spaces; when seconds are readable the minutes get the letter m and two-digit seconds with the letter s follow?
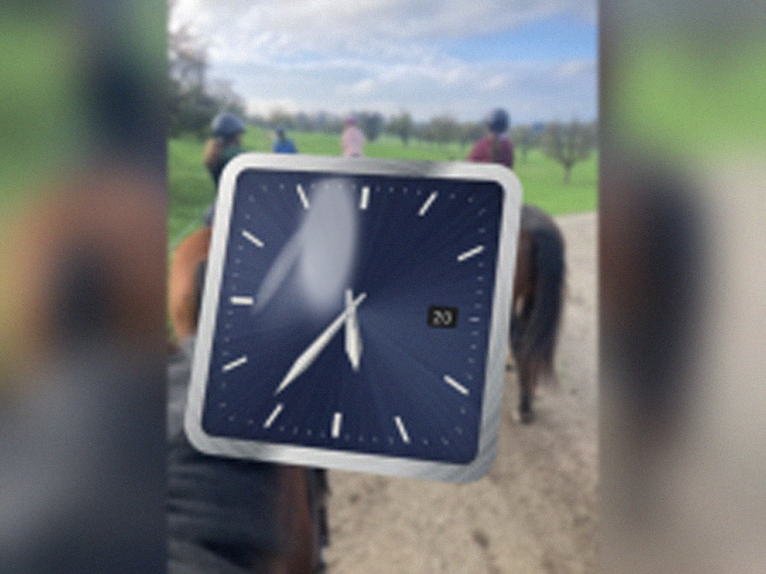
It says 5h36
